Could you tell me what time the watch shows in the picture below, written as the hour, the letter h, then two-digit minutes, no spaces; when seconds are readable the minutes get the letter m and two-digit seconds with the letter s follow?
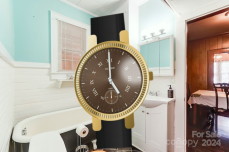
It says 5h00
